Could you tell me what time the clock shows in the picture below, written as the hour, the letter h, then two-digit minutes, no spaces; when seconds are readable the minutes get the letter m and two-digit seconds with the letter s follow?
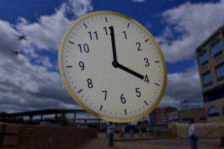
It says 4h01
